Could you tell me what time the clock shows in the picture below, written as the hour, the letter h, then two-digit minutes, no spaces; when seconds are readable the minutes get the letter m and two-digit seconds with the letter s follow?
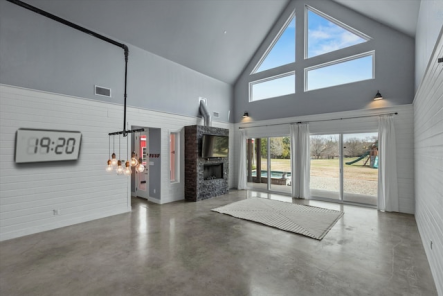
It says 19h20
